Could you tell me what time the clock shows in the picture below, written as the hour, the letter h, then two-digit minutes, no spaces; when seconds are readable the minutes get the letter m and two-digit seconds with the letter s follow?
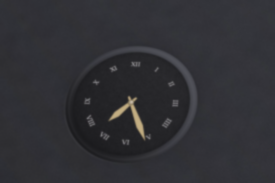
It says 7h26
